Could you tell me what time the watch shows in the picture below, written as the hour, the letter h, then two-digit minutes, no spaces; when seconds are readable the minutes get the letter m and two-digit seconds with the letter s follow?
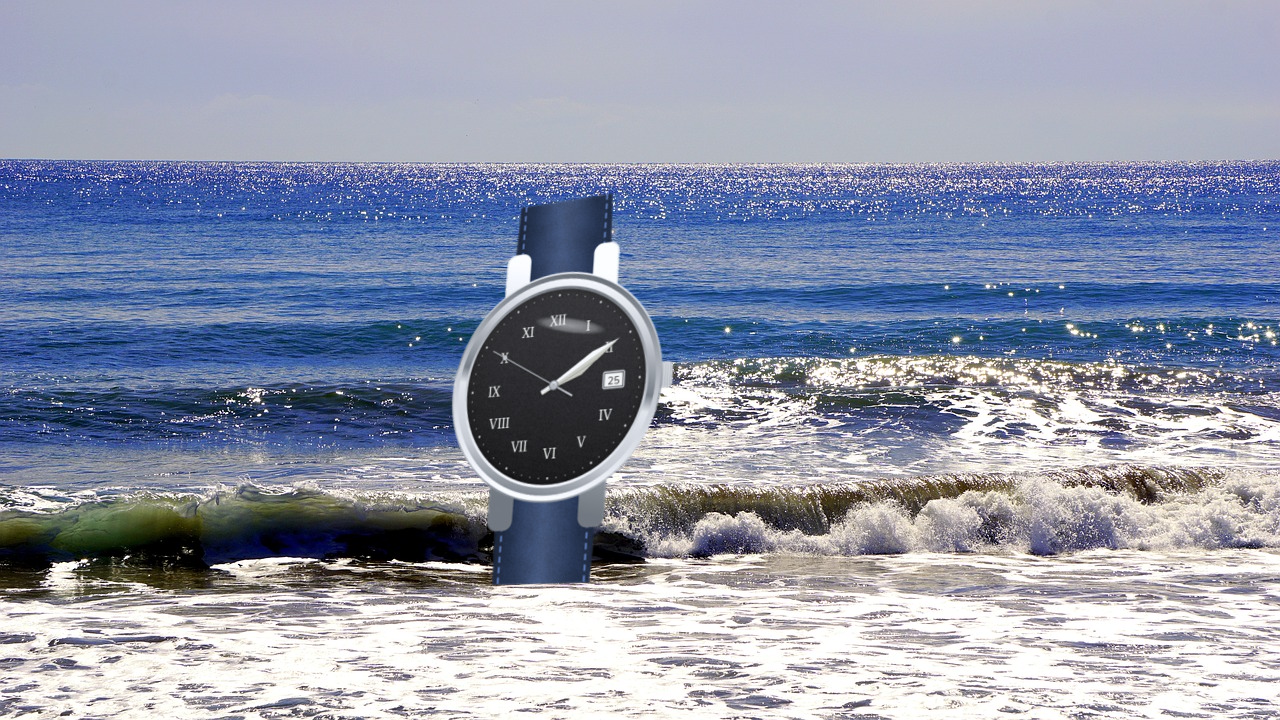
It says 2h09m50s
